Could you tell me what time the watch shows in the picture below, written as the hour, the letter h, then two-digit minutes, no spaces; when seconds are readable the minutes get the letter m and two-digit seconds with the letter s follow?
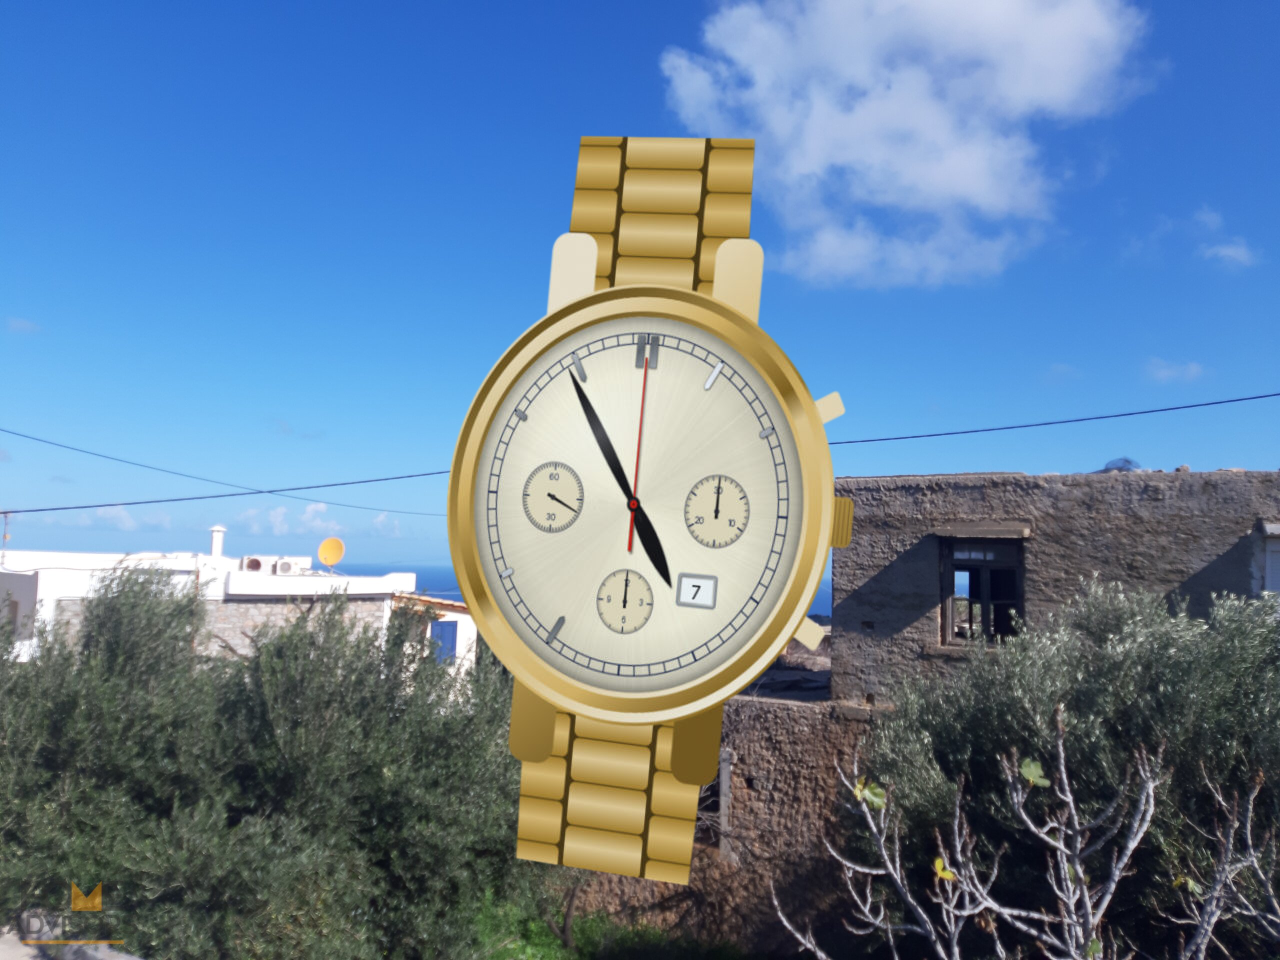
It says 4h54m19s
